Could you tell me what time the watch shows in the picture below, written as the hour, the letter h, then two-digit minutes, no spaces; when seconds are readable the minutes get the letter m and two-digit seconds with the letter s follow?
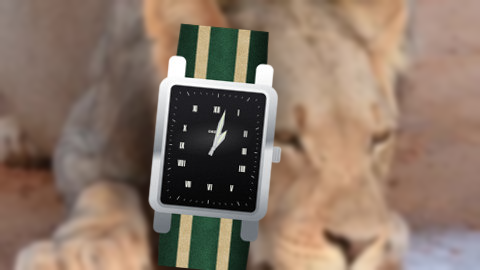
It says 1h02
